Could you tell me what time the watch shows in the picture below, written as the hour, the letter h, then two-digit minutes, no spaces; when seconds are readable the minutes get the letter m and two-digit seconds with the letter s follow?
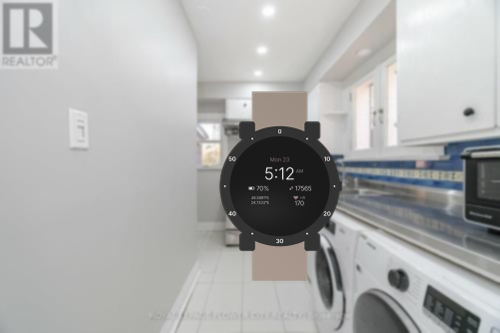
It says 5h12
